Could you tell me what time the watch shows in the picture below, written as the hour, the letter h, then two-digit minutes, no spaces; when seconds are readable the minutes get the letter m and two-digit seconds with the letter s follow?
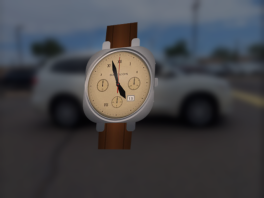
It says 4h57
